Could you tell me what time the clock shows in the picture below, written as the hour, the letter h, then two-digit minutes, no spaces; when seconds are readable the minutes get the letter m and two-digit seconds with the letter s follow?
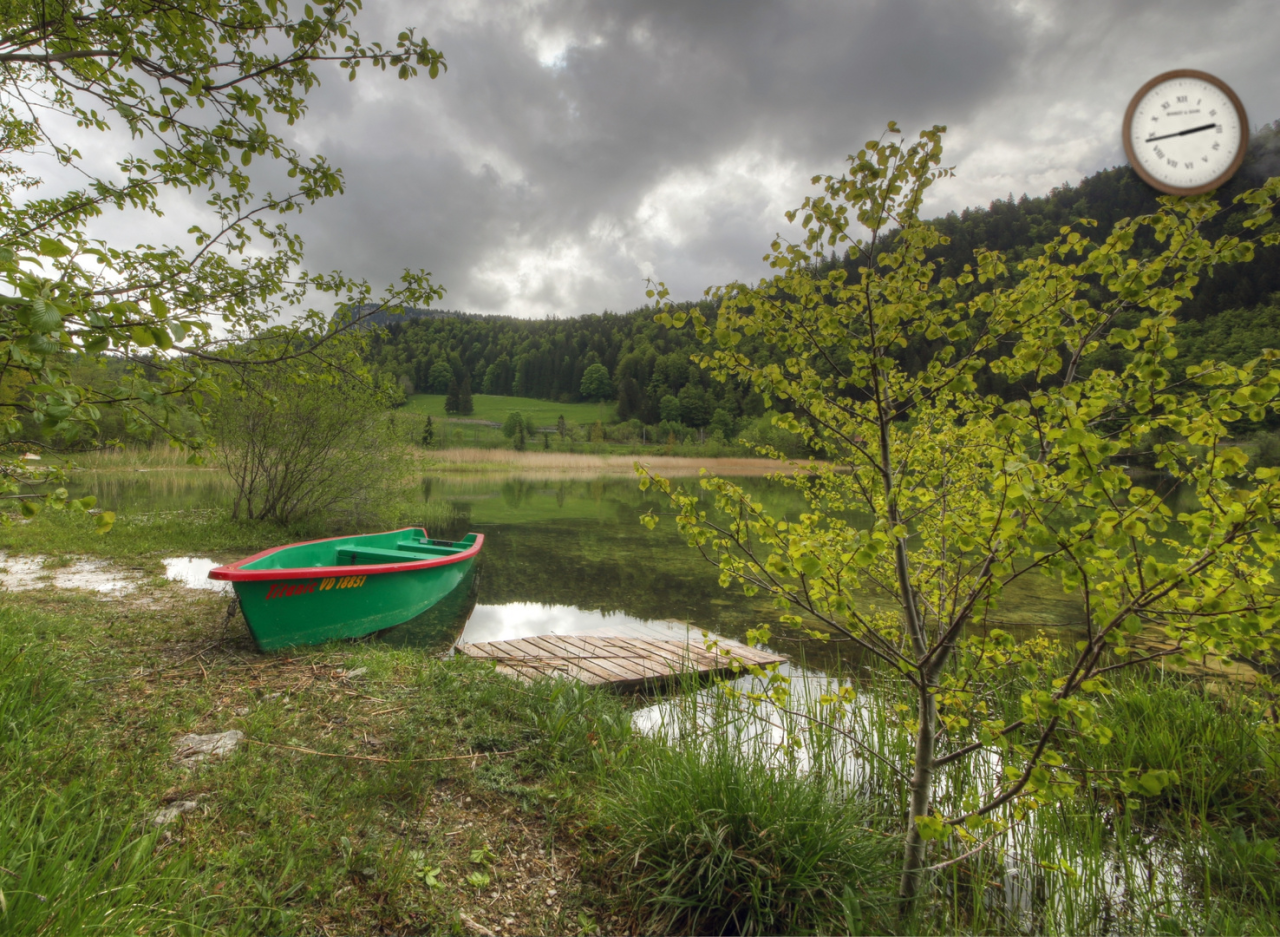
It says 2h44
